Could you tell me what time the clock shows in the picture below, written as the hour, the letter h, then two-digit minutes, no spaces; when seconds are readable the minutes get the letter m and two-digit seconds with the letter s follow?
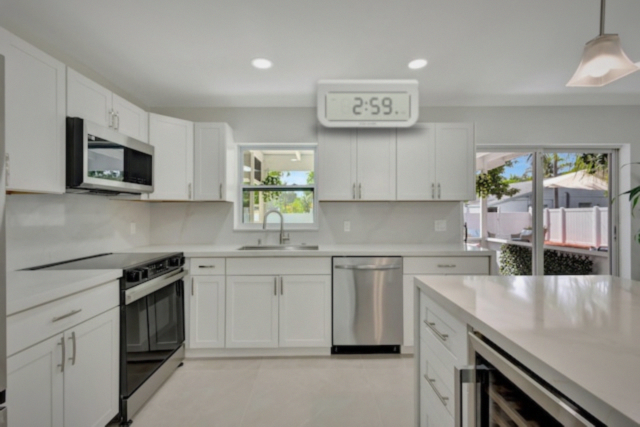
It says 2h59
